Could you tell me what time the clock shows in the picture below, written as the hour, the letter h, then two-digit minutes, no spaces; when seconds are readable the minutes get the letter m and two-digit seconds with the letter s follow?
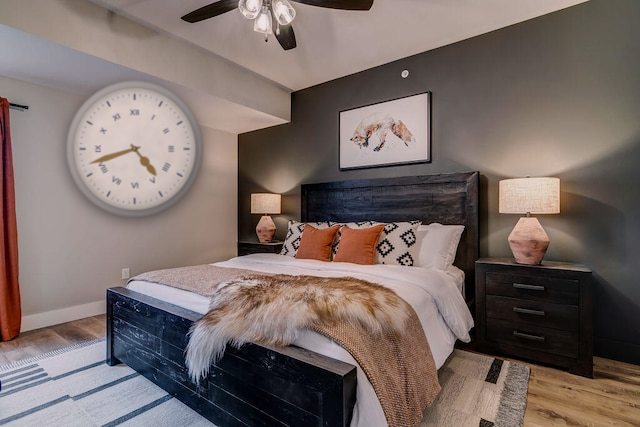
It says 4h42
